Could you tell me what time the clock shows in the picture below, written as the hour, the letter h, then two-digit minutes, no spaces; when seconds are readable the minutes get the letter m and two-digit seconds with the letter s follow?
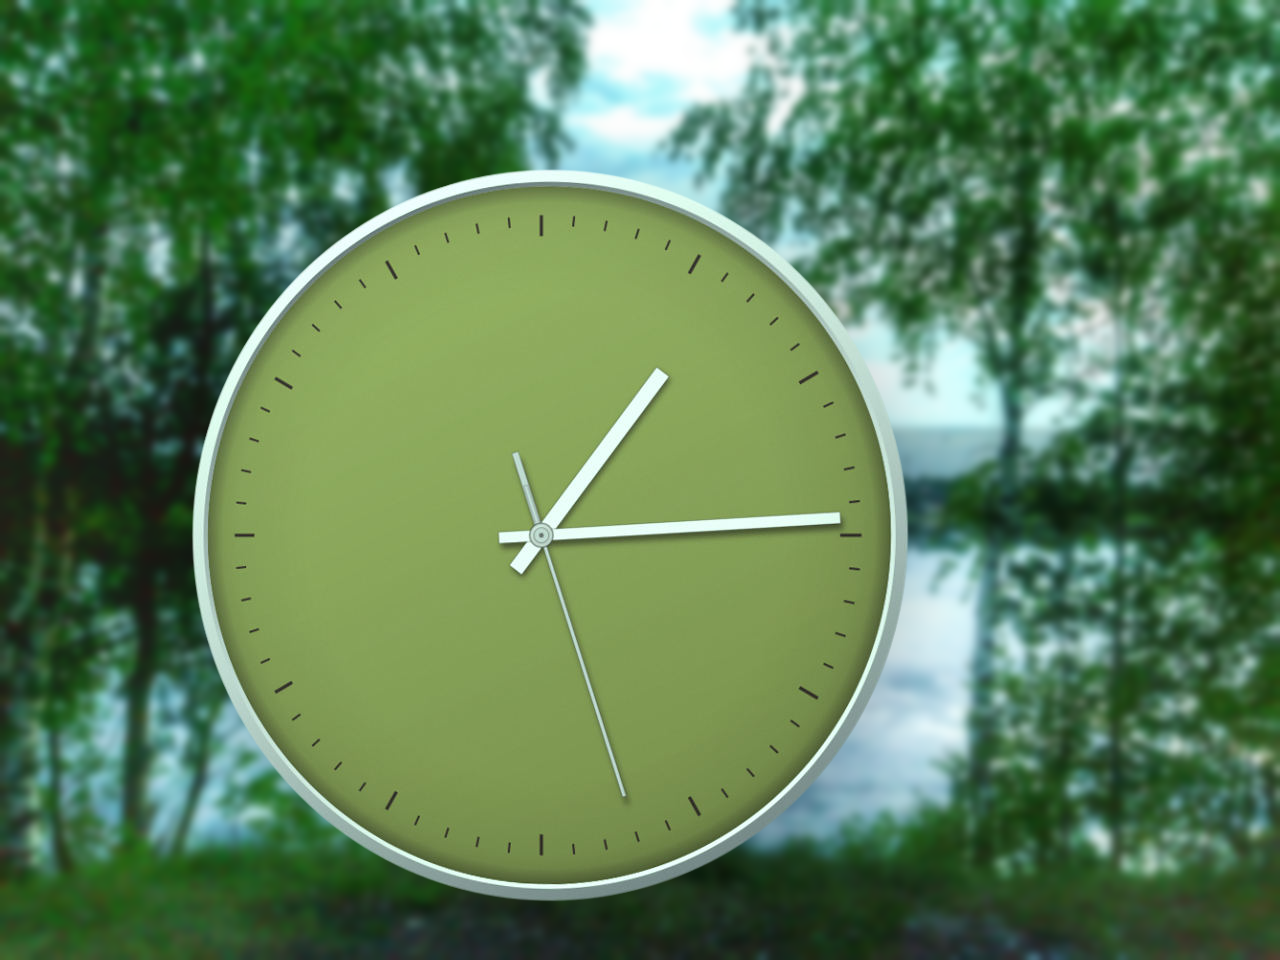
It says 1h14m27s
